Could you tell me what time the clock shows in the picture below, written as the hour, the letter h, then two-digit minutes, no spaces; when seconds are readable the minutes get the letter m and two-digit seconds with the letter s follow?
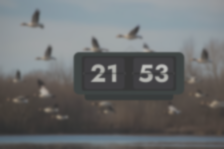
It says 21h53
